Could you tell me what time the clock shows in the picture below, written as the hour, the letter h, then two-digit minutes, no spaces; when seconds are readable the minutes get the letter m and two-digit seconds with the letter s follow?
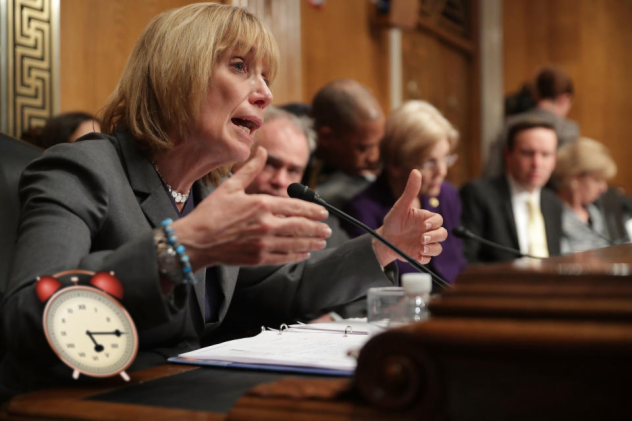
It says 5h15
